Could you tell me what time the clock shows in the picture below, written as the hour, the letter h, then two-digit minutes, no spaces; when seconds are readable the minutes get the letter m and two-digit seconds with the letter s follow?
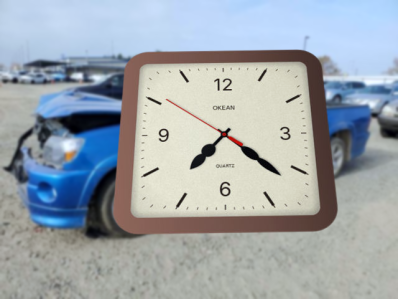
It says 7h21m51s
